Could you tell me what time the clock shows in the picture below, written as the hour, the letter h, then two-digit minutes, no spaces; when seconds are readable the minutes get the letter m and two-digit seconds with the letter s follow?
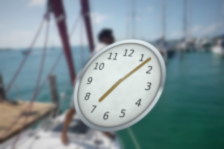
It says 7h07
